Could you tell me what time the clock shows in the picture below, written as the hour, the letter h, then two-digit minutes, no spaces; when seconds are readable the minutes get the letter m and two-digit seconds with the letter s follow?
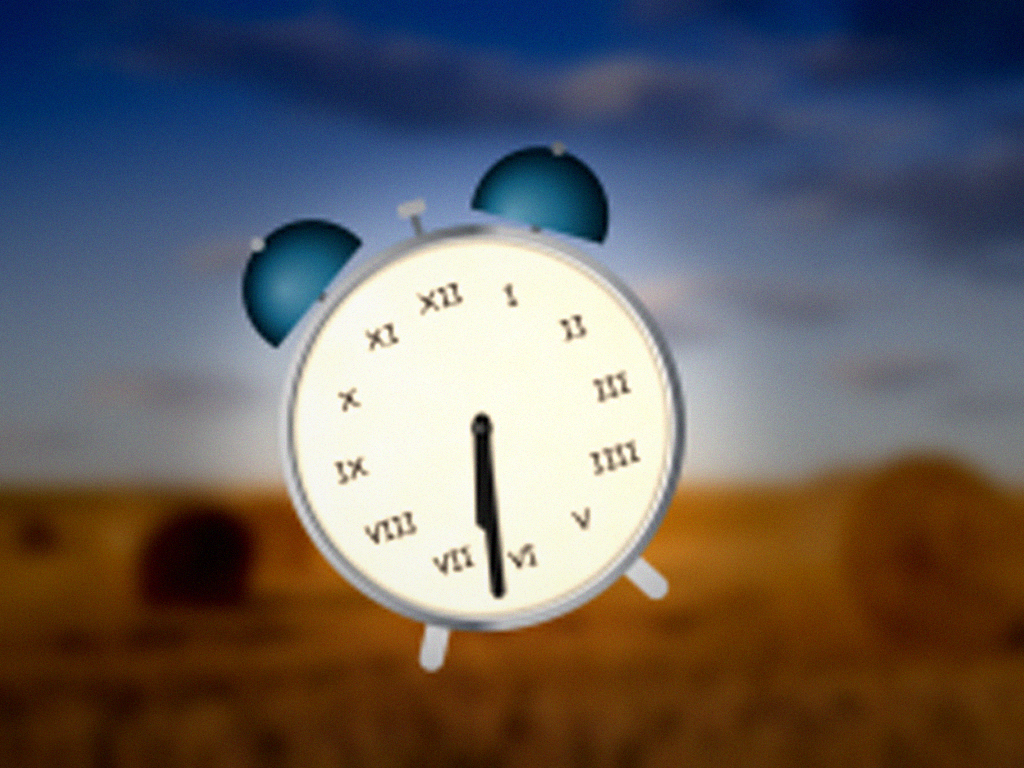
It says 6h32
